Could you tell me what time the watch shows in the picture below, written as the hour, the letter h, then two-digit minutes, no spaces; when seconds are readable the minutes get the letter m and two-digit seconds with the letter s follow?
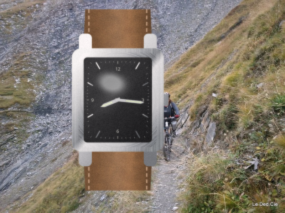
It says 8h16
